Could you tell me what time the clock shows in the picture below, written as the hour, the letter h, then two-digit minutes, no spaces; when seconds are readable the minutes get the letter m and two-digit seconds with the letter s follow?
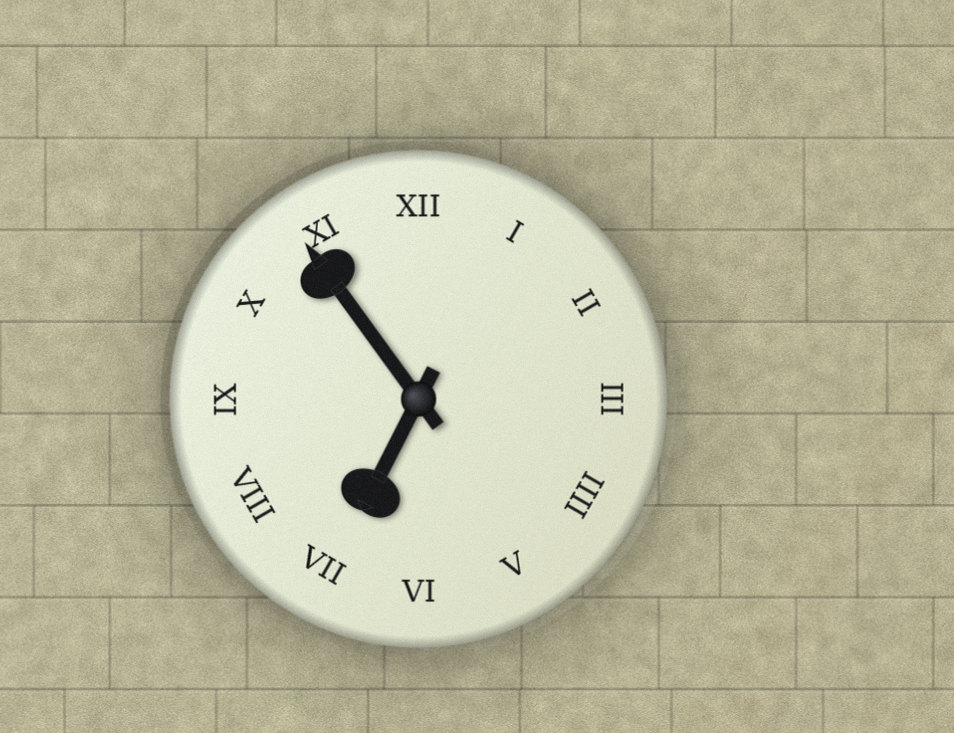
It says 6h54
